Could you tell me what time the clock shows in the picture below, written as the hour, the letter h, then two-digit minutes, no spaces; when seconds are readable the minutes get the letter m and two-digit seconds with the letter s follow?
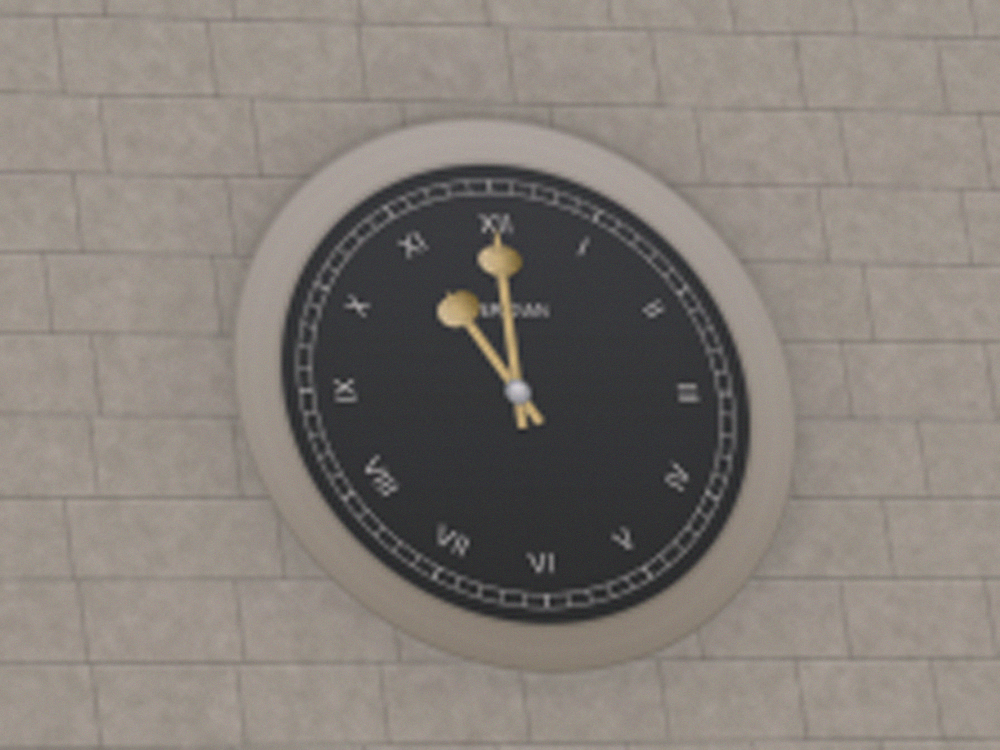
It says 11h00
